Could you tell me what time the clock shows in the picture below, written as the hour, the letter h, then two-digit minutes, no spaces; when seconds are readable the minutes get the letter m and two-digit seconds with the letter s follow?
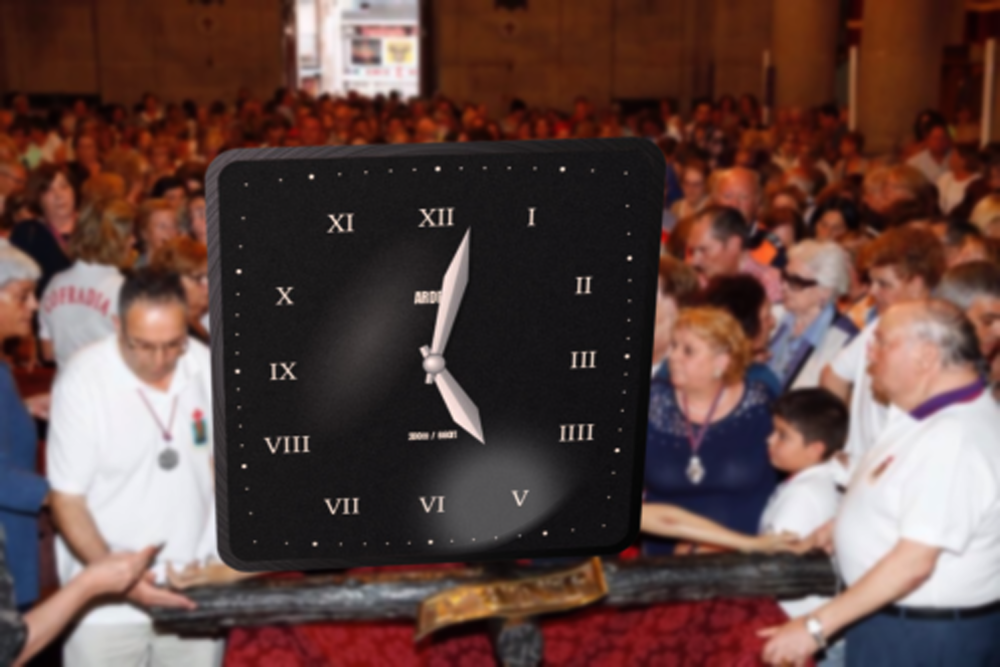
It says 5h02
